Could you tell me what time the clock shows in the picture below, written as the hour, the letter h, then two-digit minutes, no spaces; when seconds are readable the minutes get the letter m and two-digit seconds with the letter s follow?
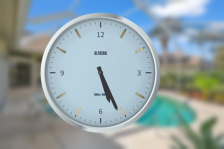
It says 5h26
